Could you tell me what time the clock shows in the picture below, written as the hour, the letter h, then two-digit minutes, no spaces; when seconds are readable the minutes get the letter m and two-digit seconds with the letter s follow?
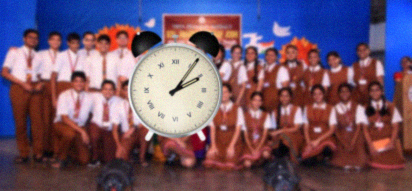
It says 2h06
